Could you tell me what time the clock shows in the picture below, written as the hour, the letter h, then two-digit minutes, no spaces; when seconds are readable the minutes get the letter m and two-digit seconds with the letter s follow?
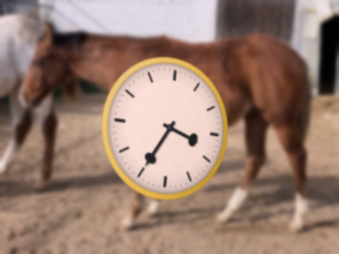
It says 3h35
